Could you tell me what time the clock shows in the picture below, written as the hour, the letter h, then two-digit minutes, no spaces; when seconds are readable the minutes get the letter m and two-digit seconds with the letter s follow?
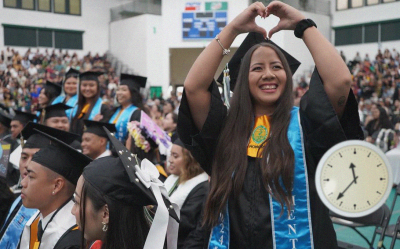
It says 11h37
